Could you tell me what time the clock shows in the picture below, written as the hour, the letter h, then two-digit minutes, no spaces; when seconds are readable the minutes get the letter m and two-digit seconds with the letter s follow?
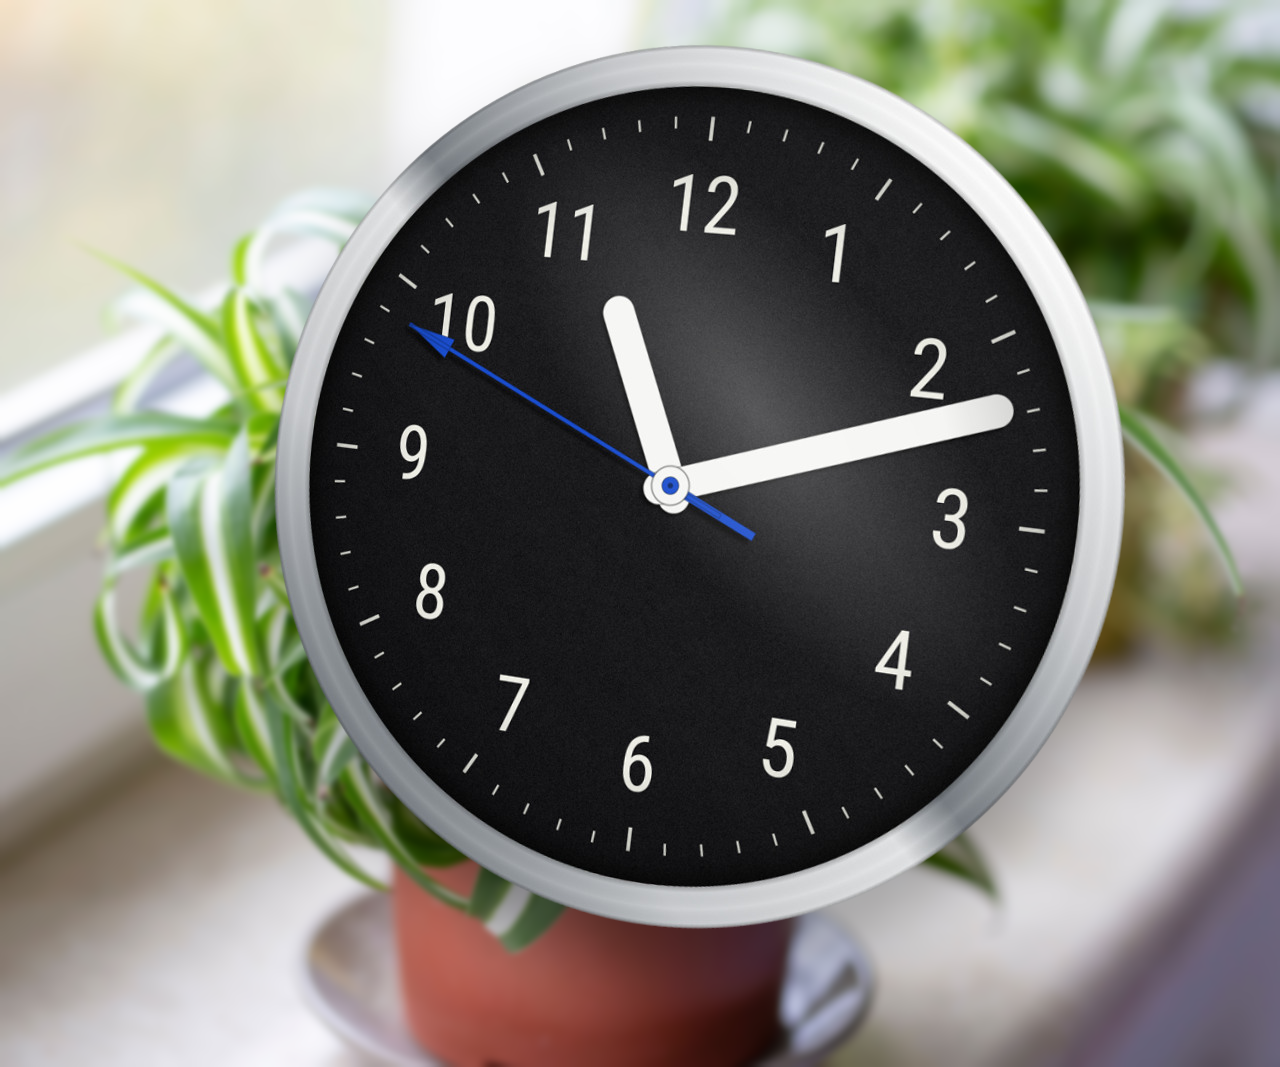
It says 11h11m49s
